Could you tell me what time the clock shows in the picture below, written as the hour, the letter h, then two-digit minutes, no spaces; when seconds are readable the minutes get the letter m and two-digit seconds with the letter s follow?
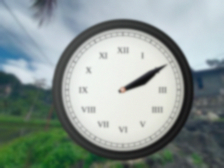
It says 2h10
